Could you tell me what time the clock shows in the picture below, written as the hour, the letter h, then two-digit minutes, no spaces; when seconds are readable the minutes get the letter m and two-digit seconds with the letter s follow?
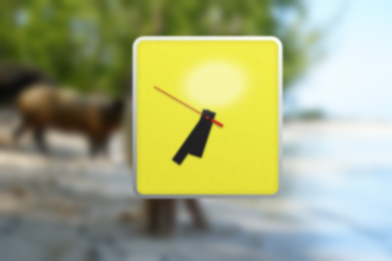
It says 6h35m50s
